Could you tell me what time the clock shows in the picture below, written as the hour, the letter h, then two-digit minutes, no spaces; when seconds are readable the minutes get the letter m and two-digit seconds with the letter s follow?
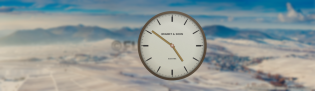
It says 4h51
